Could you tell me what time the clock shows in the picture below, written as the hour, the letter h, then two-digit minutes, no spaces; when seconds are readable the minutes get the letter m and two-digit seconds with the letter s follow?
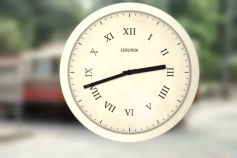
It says 2h42
